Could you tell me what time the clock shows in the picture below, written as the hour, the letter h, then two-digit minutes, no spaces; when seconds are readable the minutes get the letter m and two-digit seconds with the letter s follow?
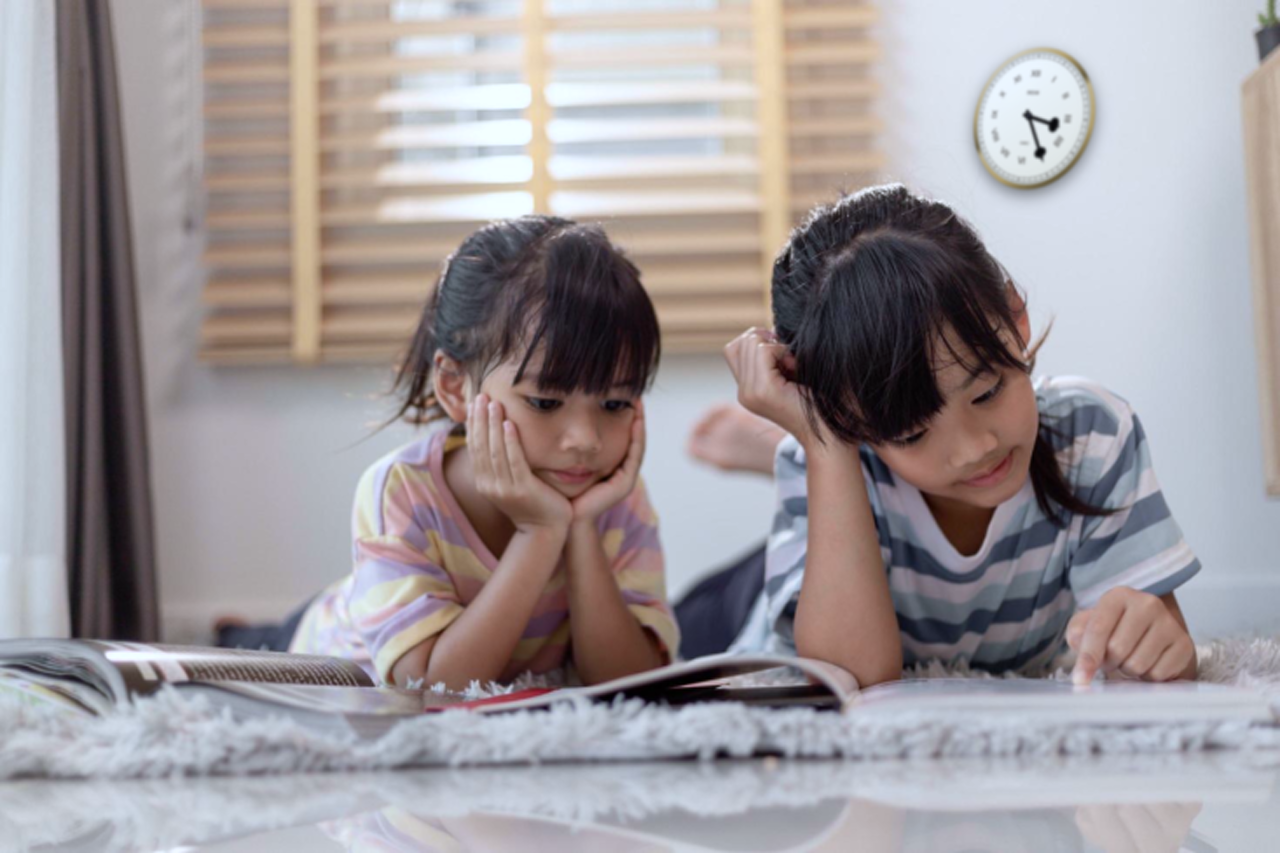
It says 3h25
